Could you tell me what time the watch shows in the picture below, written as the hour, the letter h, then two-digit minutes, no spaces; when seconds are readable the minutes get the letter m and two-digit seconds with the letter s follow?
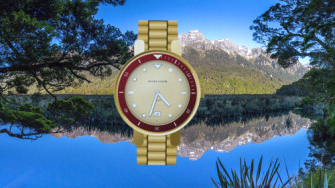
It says 4h33
